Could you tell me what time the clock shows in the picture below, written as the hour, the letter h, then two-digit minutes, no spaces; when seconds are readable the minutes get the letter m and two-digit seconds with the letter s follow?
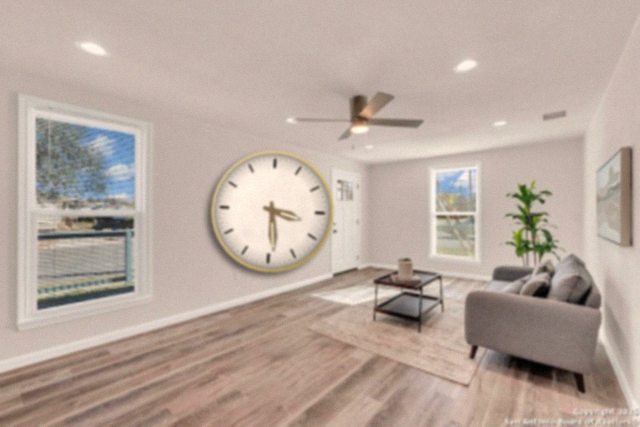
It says 3h29
